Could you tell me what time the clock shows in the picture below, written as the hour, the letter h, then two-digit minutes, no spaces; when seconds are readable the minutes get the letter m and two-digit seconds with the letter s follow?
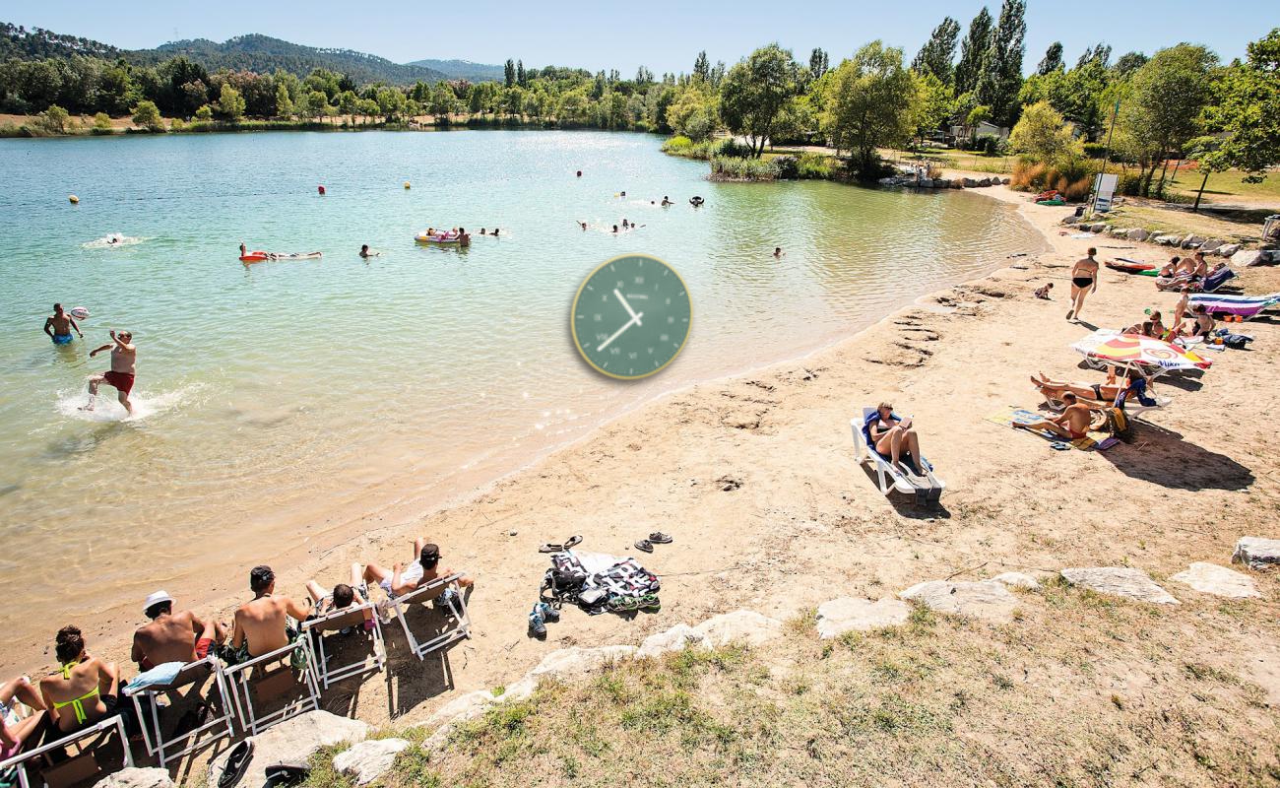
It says 10h38
